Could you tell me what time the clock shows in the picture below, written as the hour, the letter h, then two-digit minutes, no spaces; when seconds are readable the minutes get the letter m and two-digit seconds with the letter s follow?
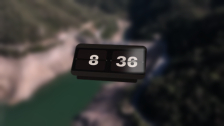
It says 8h36
